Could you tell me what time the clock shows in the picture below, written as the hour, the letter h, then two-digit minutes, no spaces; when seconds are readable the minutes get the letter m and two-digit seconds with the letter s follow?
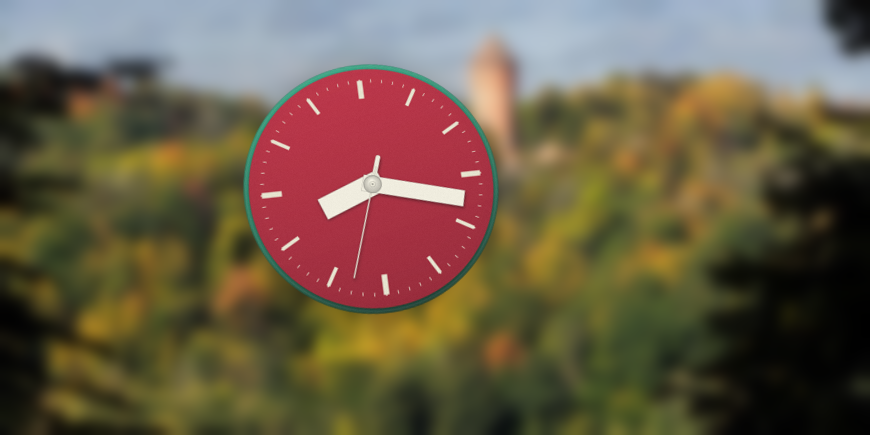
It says 8h17m33s
